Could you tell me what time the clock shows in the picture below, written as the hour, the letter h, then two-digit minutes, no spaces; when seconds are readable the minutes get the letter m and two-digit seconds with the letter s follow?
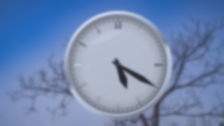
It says 5h20
